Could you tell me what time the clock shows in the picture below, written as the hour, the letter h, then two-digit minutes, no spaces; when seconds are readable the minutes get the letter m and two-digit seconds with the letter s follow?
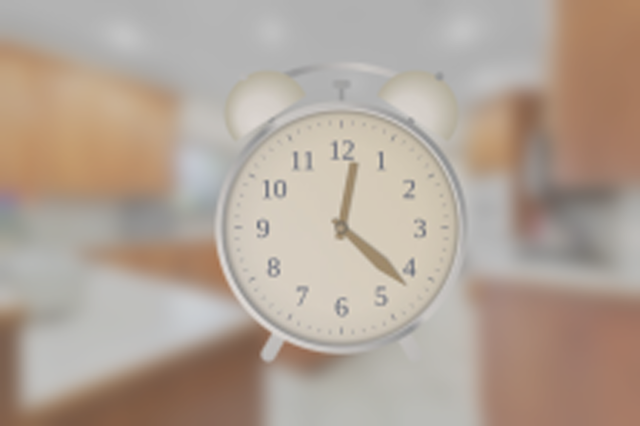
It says 12h22
